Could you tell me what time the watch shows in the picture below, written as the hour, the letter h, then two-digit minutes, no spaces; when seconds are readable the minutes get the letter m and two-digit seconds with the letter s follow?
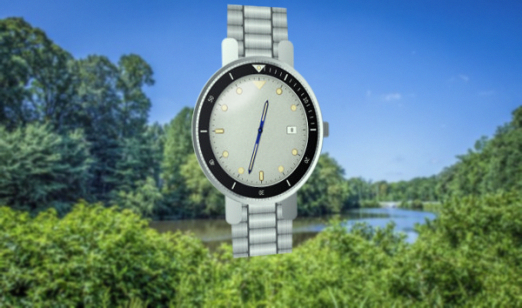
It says 12h33
